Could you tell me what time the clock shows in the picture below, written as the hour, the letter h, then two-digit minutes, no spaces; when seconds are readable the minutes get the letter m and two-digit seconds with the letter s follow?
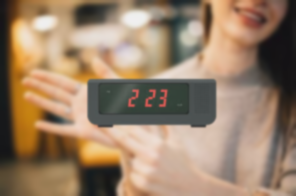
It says 2h23
